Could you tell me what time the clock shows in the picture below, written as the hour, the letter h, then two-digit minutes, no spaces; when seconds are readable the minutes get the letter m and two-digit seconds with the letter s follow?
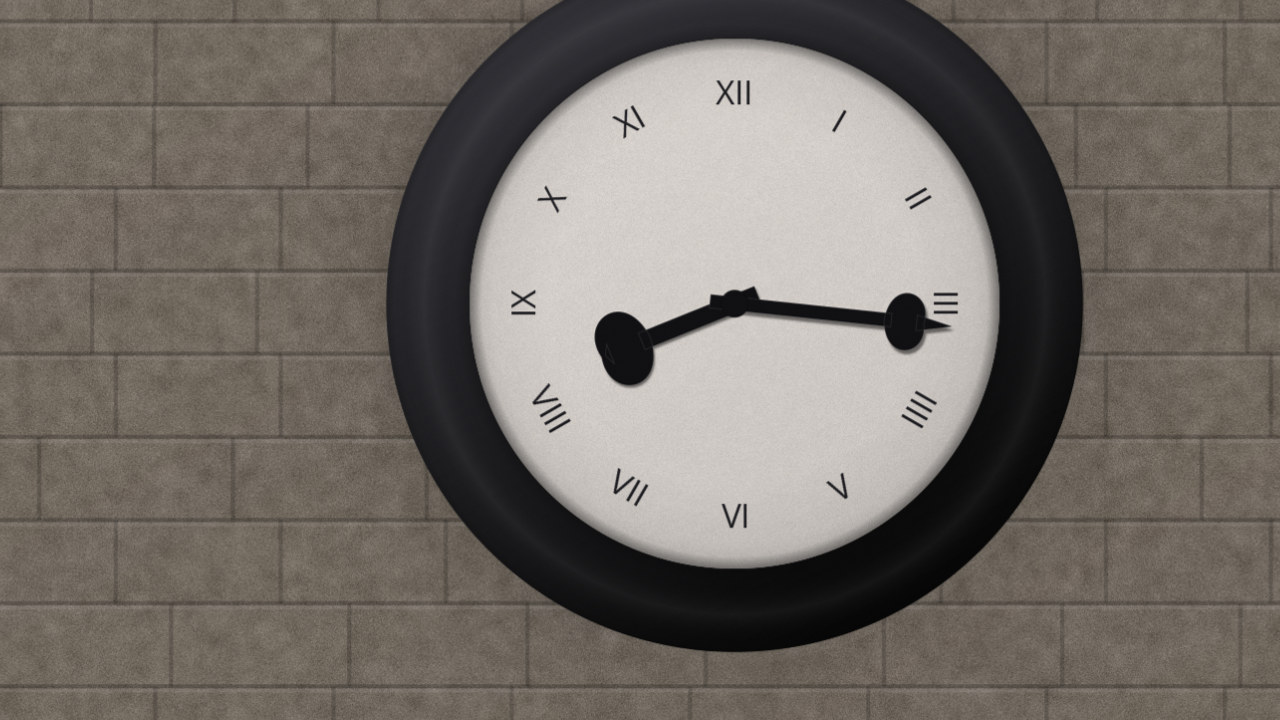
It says 8h16
